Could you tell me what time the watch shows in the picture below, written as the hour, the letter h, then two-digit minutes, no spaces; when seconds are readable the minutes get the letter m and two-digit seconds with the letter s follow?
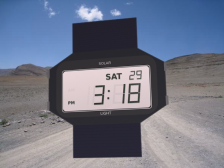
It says 3h18
